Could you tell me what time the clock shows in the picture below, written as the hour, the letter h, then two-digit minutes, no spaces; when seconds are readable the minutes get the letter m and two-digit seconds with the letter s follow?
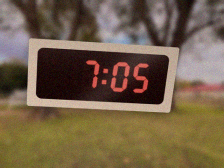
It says 7h05
